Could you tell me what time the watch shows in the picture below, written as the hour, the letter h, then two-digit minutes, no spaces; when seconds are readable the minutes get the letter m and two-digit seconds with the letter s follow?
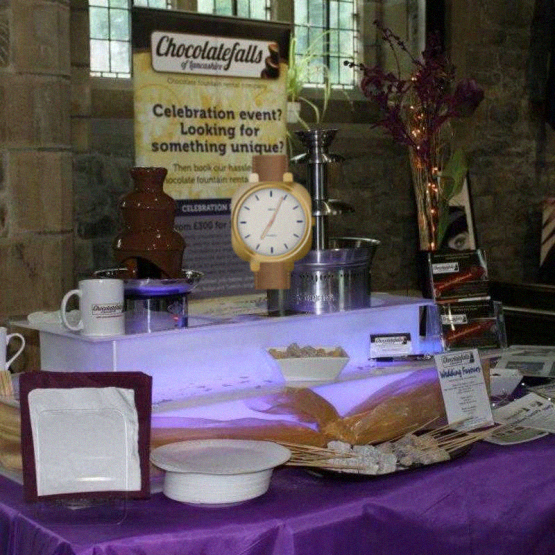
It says 7h04
